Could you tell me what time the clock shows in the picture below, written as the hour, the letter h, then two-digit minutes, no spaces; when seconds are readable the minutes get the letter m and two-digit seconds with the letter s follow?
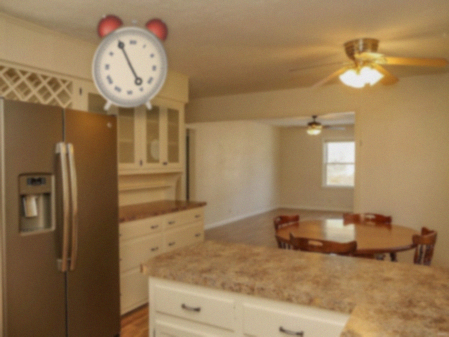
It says 4h55
